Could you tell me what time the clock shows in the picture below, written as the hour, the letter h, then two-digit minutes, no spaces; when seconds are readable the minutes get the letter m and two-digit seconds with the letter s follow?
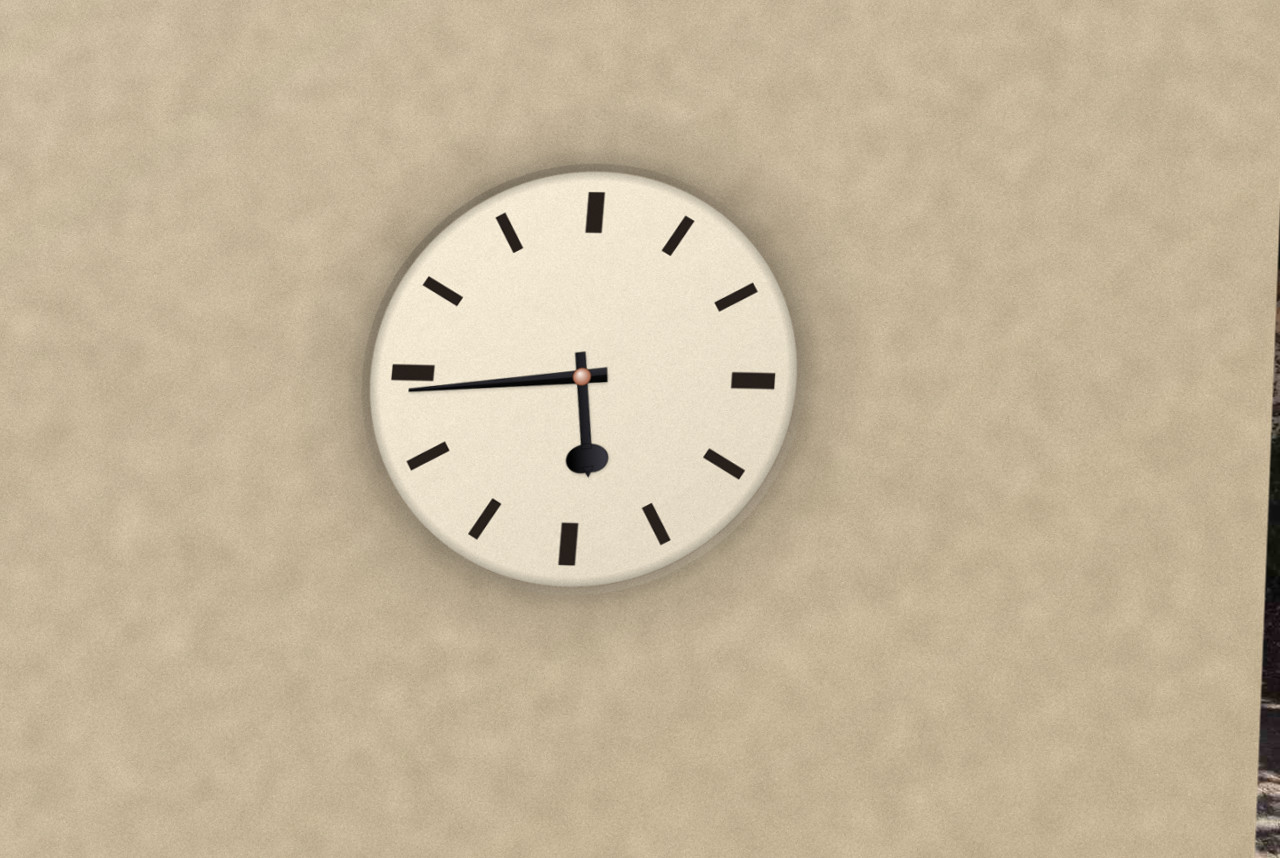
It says 5h44
